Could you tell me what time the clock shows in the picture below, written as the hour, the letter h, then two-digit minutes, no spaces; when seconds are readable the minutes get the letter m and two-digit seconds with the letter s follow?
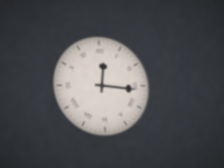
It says 12h16
